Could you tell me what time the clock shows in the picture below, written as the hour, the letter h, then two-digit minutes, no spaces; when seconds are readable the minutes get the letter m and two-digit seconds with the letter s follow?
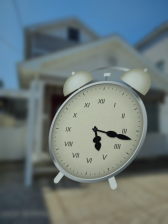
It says 5h17
